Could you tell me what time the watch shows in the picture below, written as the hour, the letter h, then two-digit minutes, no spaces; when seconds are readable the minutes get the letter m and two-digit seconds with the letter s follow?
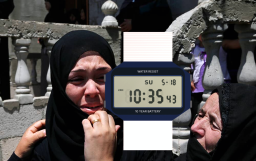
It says 10h35m43s
